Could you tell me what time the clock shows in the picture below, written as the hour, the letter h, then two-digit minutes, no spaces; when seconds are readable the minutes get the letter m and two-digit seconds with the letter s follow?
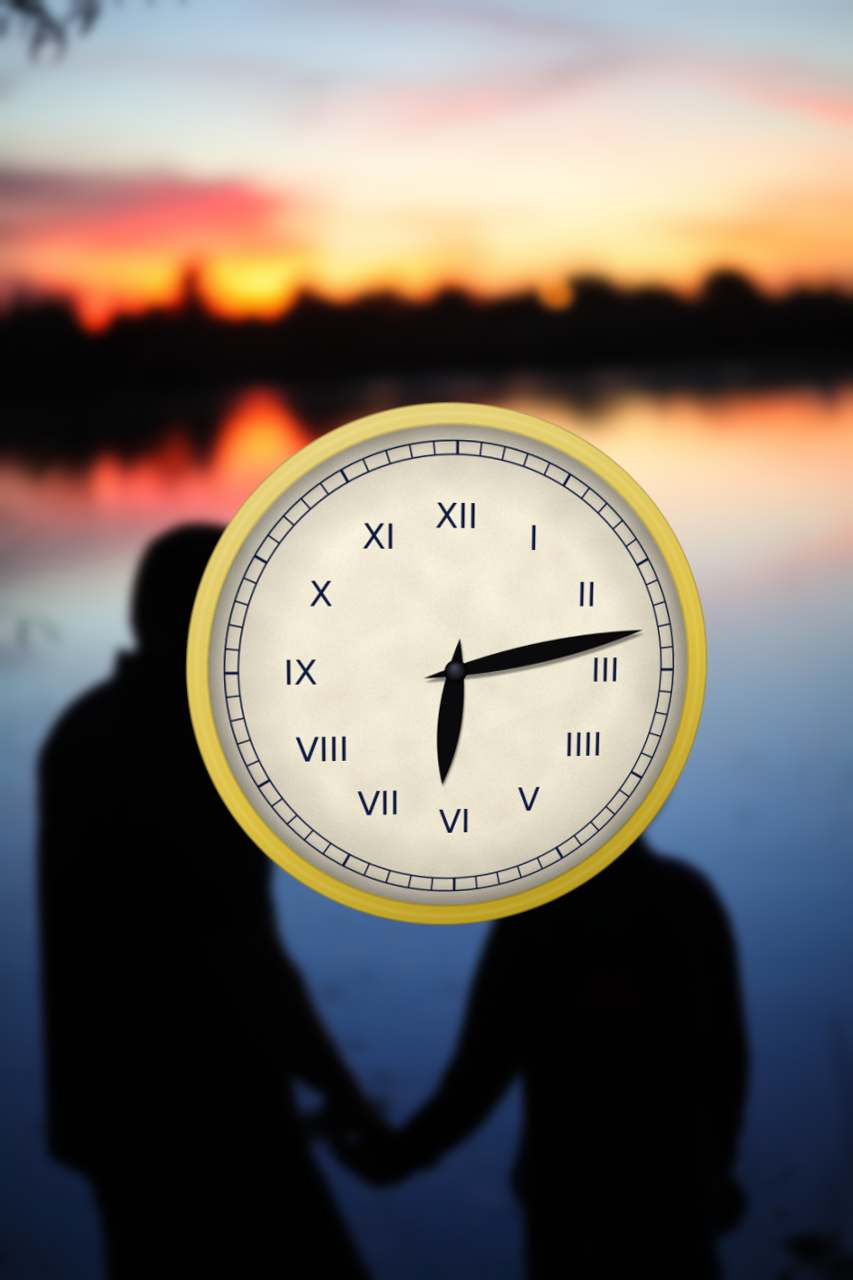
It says 6h13
